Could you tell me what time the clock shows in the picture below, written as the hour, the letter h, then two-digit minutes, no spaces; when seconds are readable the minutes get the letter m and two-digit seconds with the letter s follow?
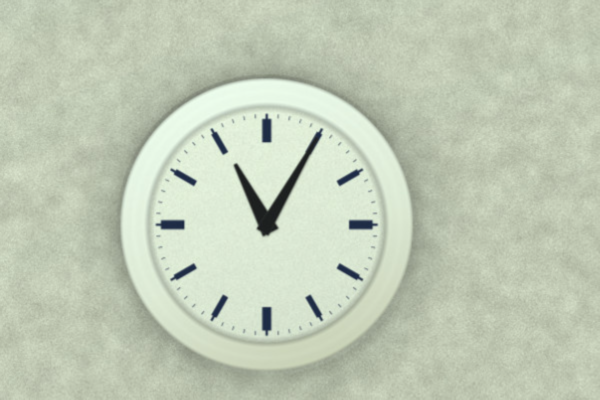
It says 11h05
